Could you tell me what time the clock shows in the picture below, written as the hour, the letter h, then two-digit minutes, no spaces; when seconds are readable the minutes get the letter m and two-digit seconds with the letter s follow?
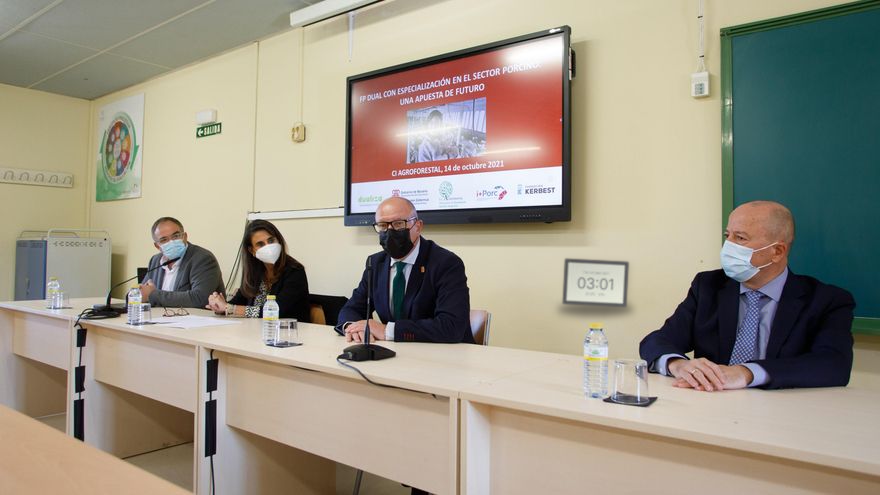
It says 3h01
